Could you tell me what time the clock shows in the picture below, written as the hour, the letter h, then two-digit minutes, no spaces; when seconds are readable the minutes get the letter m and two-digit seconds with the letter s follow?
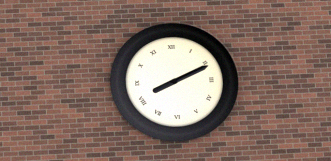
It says 8h11
